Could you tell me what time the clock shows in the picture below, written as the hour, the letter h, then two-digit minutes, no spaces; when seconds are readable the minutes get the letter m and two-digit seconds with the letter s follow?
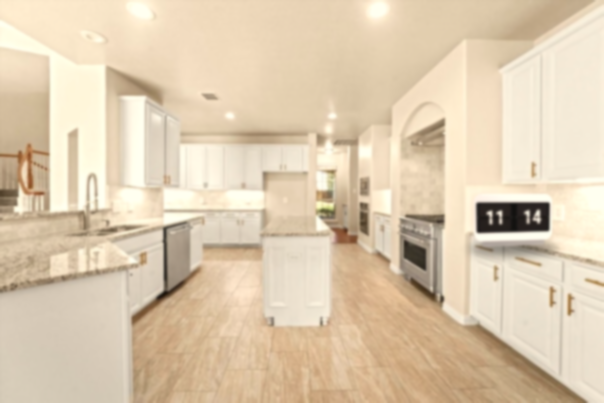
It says 11h14
